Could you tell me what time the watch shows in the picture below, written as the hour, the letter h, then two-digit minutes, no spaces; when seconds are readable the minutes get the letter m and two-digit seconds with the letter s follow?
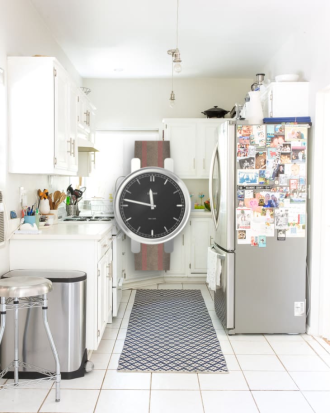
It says 11h47
